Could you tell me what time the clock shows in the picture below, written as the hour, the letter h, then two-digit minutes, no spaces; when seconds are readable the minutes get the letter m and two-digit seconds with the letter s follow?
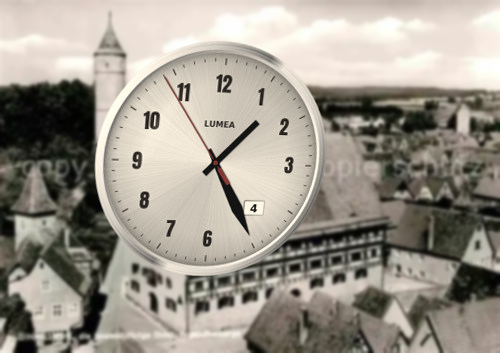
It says 1h24m54s
